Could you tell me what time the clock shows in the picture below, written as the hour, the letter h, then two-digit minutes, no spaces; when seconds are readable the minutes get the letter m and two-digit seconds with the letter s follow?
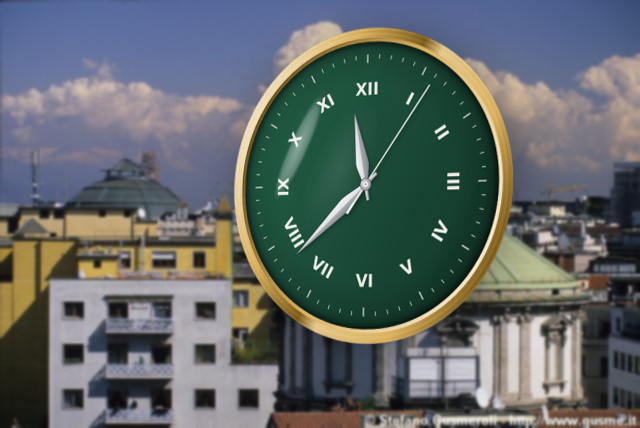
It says 11h38m06s
